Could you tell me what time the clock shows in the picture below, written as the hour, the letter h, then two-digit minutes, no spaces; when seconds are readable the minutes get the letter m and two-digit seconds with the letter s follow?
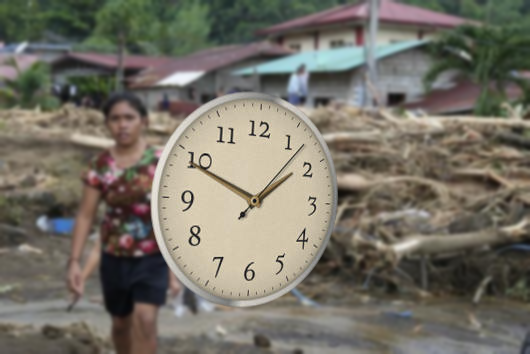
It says 1h49m07s
